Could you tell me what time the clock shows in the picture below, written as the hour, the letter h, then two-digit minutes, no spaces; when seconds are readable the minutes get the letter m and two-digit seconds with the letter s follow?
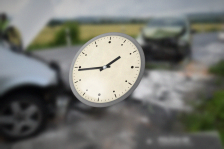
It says 1h44
